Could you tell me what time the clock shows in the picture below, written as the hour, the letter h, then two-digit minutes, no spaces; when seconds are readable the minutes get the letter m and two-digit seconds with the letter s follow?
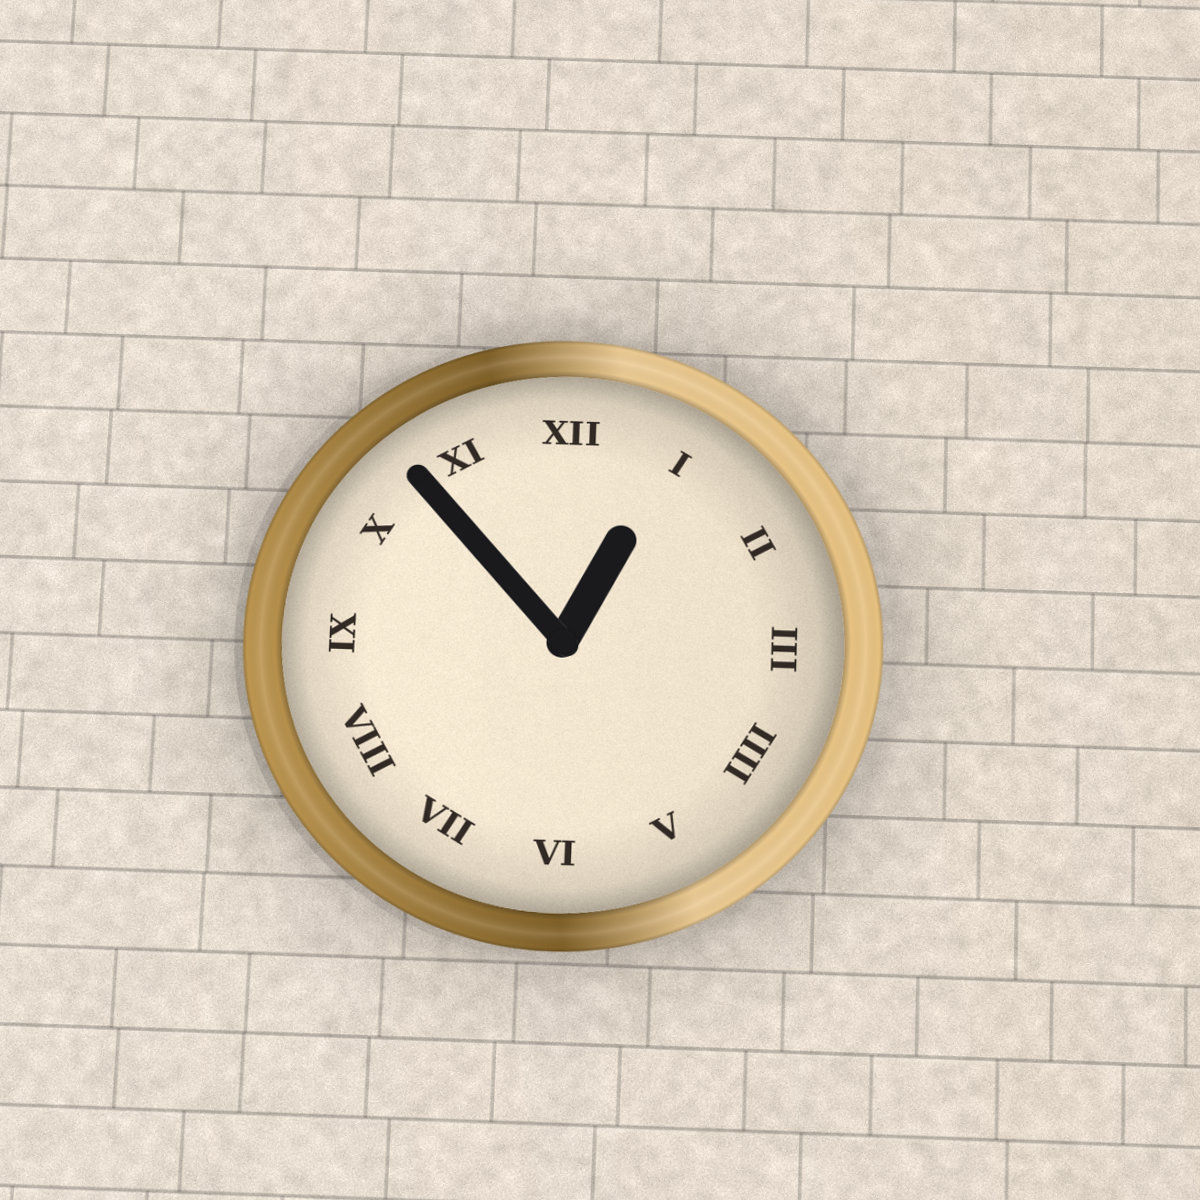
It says 12h53
